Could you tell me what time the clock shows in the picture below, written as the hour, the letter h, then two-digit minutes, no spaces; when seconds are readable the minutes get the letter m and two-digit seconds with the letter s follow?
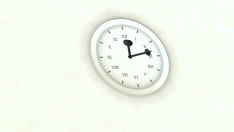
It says 12h13
